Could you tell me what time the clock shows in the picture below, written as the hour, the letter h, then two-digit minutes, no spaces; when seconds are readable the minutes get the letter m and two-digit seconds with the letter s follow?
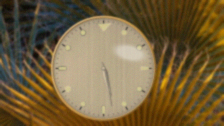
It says 5h28
